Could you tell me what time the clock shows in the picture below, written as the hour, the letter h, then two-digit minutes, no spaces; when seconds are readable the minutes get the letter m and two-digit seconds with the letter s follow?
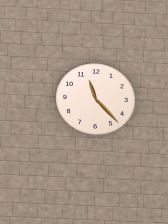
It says 11h23
